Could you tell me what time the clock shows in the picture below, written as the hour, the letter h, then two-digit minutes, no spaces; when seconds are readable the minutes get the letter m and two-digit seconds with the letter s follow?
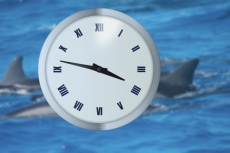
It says 3h47
